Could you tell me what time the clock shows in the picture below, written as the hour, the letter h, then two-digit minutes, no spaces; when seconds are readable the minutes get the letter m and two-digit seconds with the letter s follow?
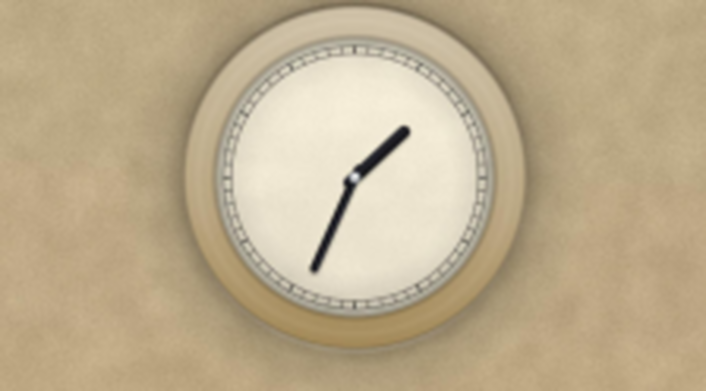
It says 1h34
